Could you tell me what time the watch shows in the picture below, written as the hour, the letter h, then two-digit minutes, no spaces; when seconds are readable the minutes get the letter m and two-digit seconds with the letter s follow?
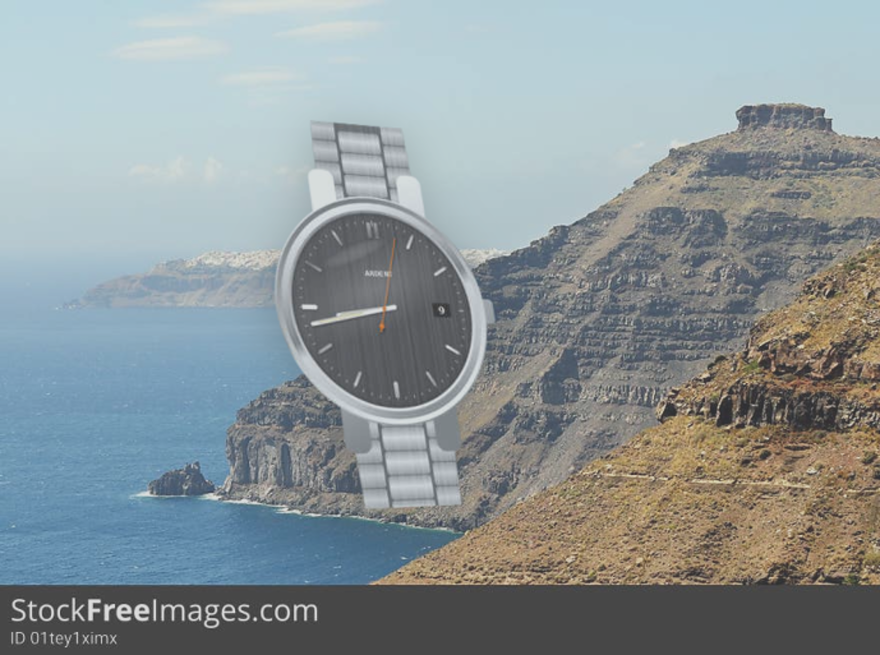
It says 8h43m03s
